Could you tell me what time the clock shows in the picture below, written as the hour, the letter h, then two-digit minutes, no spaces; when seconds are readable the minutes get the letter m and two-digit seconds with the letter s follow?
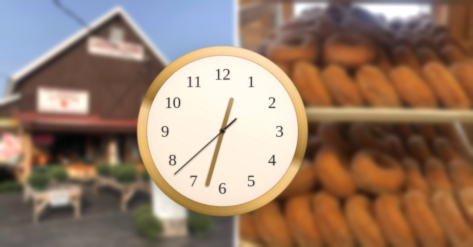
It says 12h32m38s
